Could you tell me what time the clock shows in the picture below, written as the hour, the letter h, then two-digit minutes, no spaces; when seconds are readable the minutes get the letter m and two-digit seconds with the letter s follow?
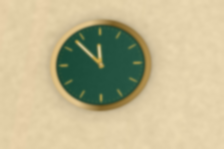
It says 11h53
